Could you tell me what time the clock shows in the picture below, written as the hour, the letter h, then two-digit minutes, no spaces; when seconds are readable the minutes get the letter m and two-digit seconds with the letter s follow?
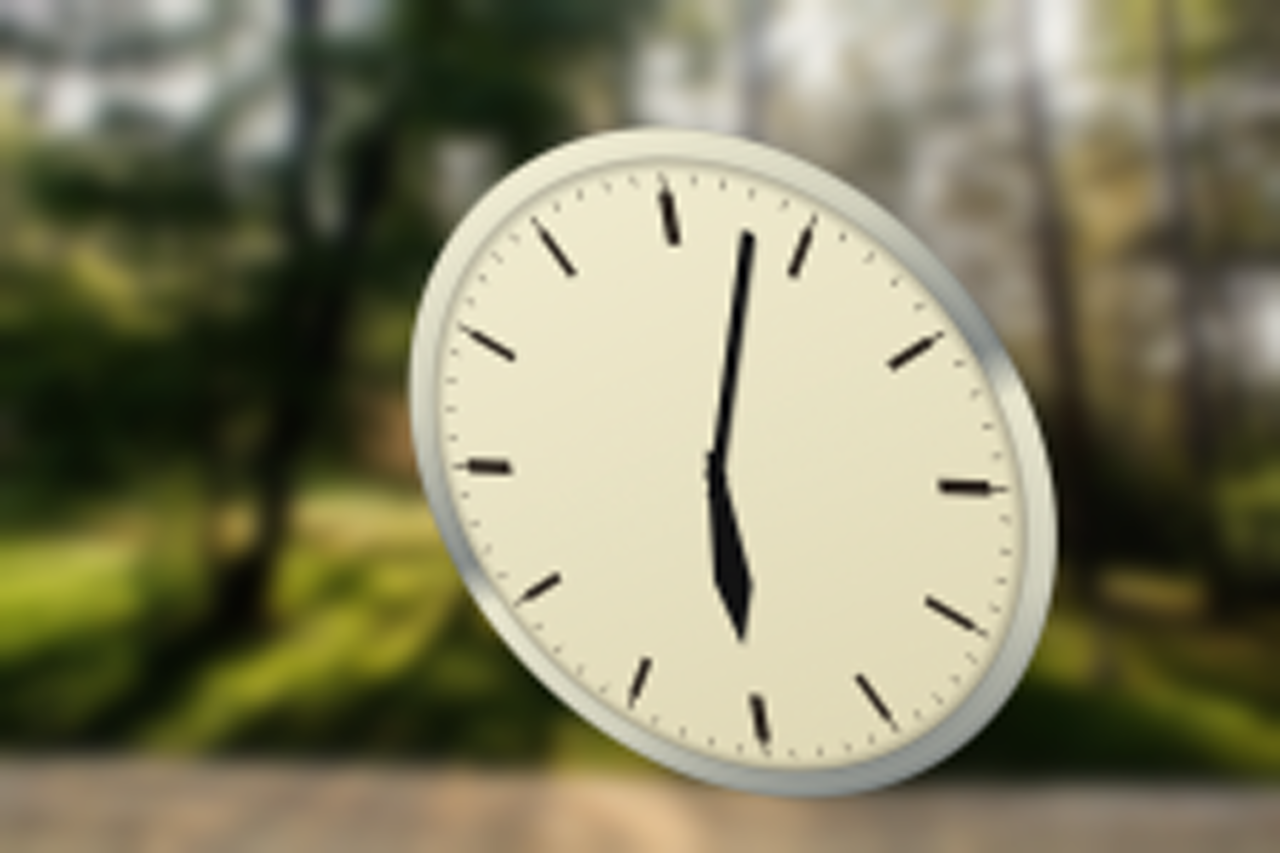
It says 6h03
